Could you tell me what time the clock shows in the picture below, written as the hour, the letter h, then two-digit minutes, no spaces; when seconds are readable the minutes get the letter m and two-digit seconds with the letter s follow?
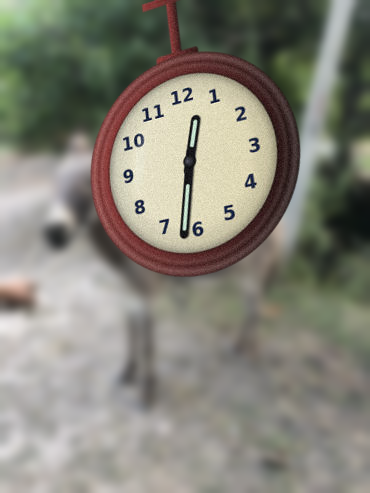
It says 12h32
